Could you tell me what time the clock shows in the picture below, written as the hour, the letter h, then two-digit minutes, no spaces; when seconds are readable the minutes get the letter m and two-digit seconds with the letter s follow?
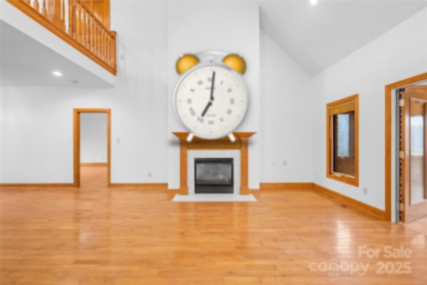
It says 7h01
